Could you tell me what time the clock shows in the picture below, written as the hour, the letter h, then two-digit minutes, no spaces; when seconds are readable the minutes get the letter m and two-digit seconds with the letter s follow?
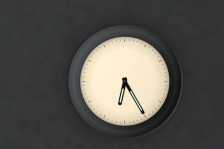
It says 6h25
